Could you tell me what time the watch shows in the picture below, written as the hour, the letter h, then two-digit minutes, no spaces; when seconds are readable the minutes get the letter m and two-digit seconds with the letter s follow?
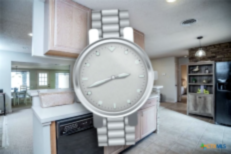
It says 2h42
